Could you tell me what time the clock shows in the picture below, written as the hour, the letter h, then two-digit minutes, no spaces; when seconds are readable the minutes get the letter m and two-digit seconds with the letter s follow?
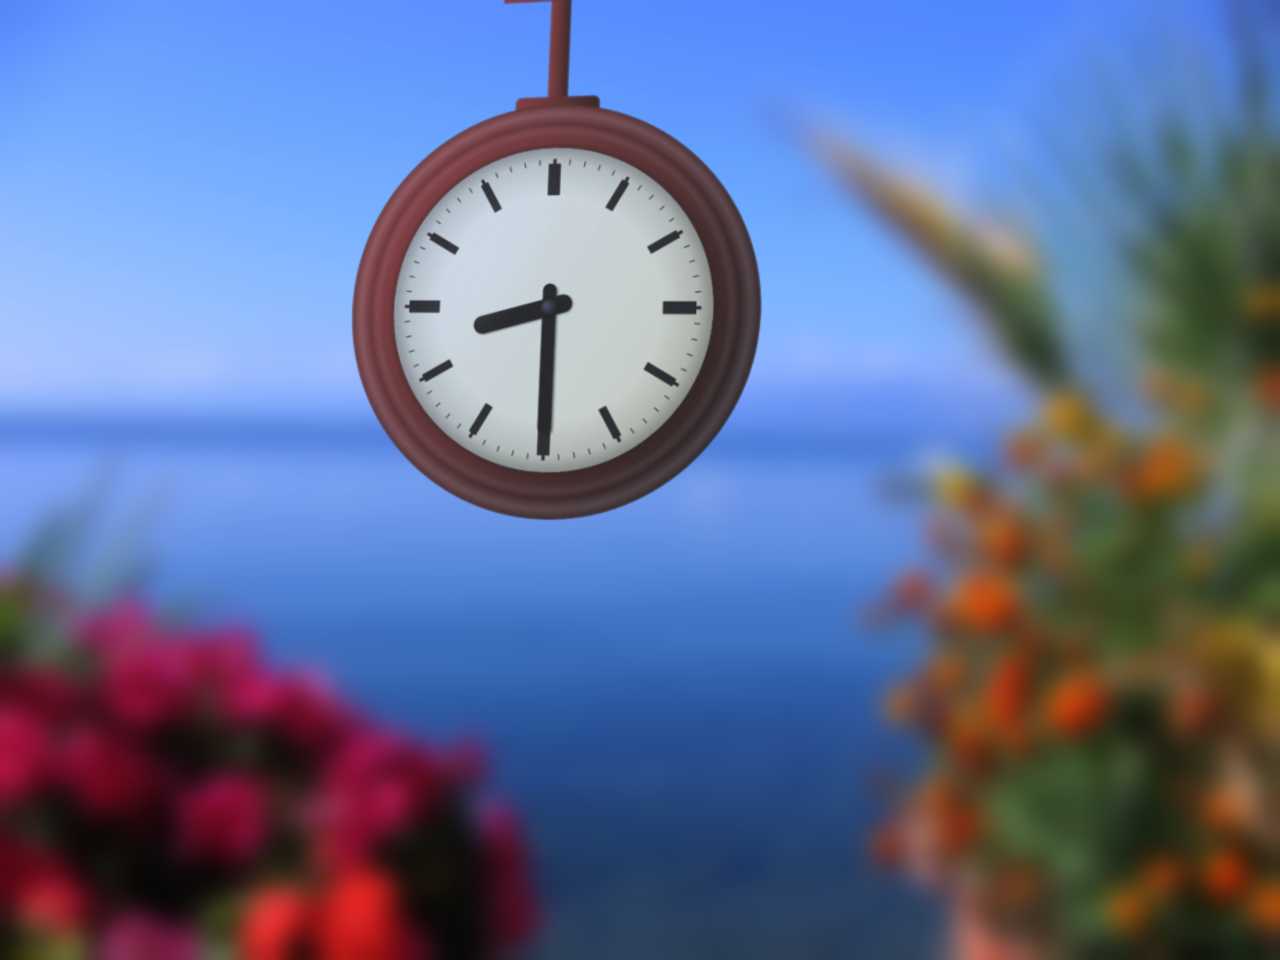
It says 8h30
